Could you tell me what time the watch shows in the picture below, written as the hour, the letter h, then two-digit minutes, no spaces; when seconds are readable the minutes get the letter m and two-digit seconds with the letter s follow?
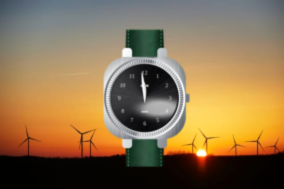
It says 11h59
